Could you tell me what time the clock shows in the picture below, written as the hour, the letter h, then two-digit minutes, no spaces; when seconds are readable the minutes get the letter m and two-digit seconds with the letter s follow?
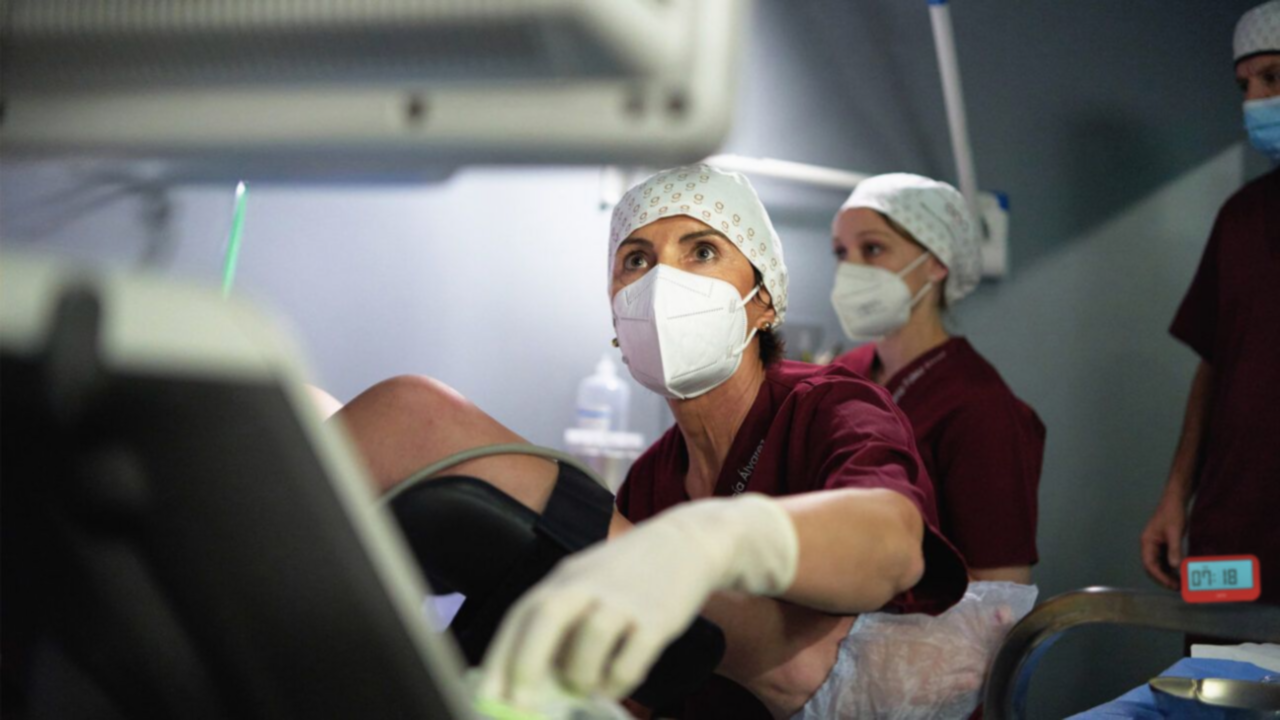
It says 7h18
